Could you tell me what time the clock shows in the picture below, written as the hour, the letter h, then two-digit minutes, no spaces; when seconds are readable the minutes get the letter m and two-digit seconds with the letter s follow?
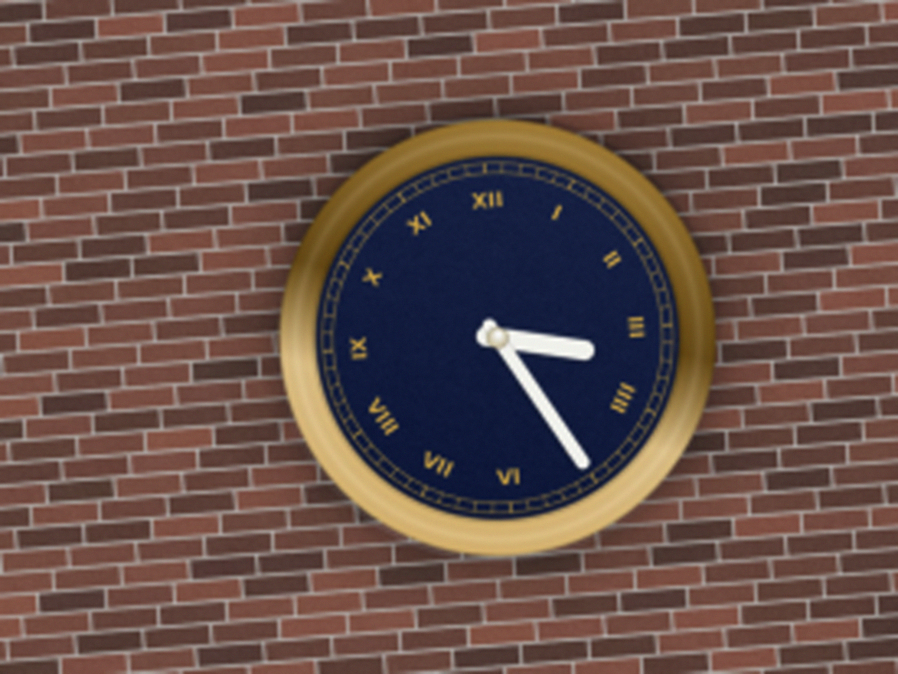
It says 3h25
